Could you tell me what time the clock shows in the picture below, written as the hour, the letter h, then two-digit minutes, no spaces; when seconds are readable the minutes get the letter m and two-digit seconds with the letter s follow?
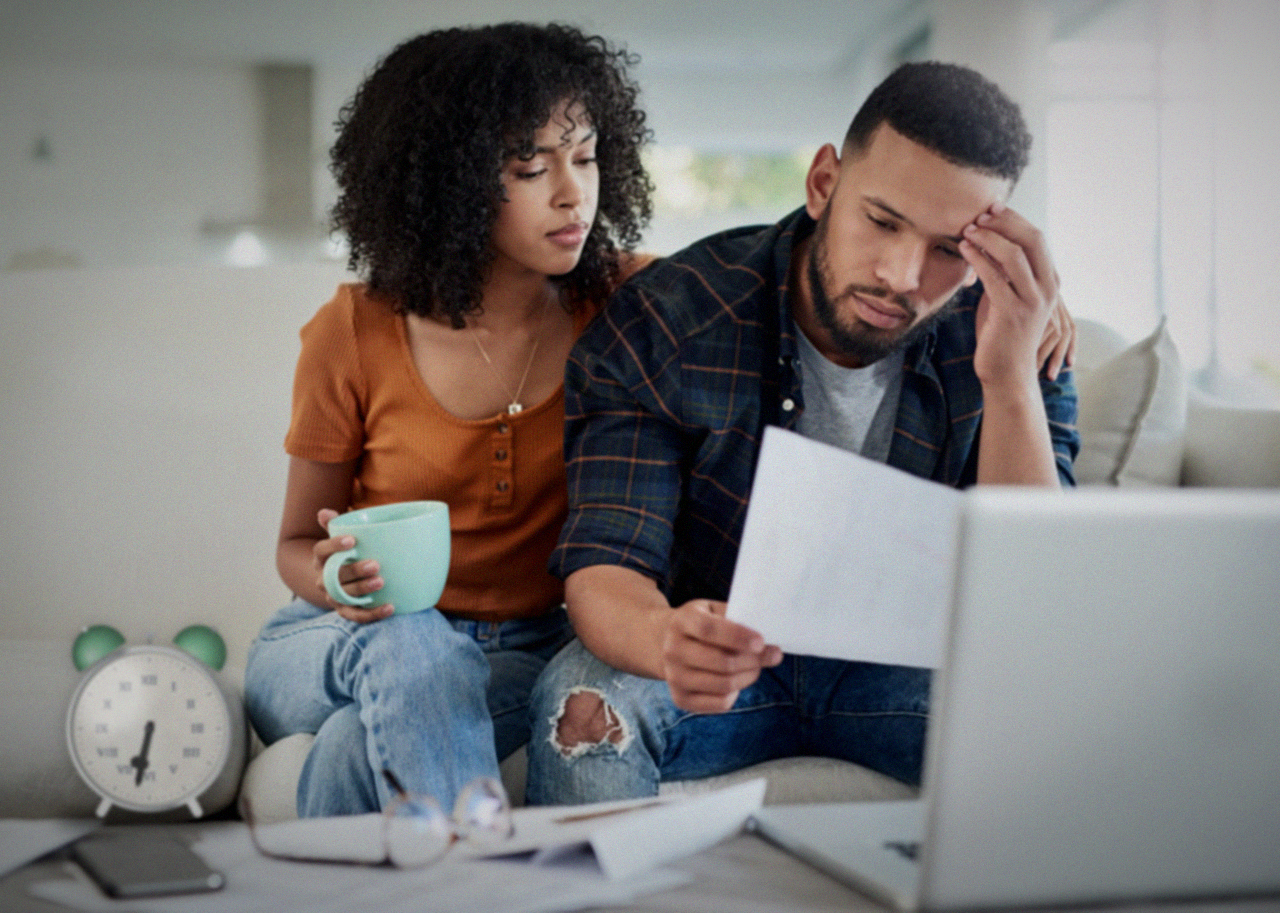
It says 6h32
